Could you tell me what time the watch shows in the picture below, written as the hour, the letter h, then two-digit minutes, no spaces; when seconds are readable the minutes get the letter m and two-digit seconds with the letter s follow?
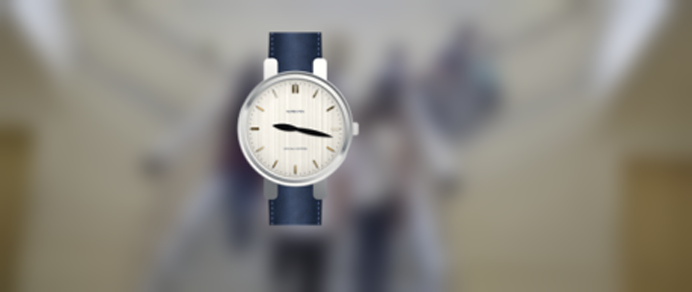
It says 9h17
